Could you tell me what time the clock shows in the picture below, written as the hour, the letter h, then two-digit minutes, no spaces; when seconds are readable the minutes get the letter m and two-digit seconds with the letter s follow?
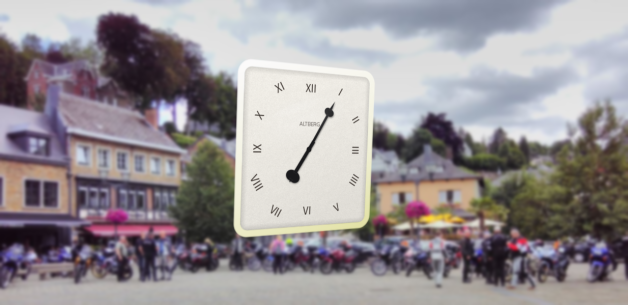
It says 7h05
